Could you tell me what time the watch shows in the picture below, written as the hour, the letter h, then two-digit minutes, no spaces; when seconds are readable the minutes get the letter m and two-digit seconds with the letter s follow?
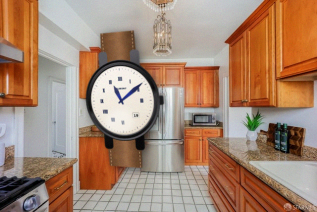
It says 11h09
